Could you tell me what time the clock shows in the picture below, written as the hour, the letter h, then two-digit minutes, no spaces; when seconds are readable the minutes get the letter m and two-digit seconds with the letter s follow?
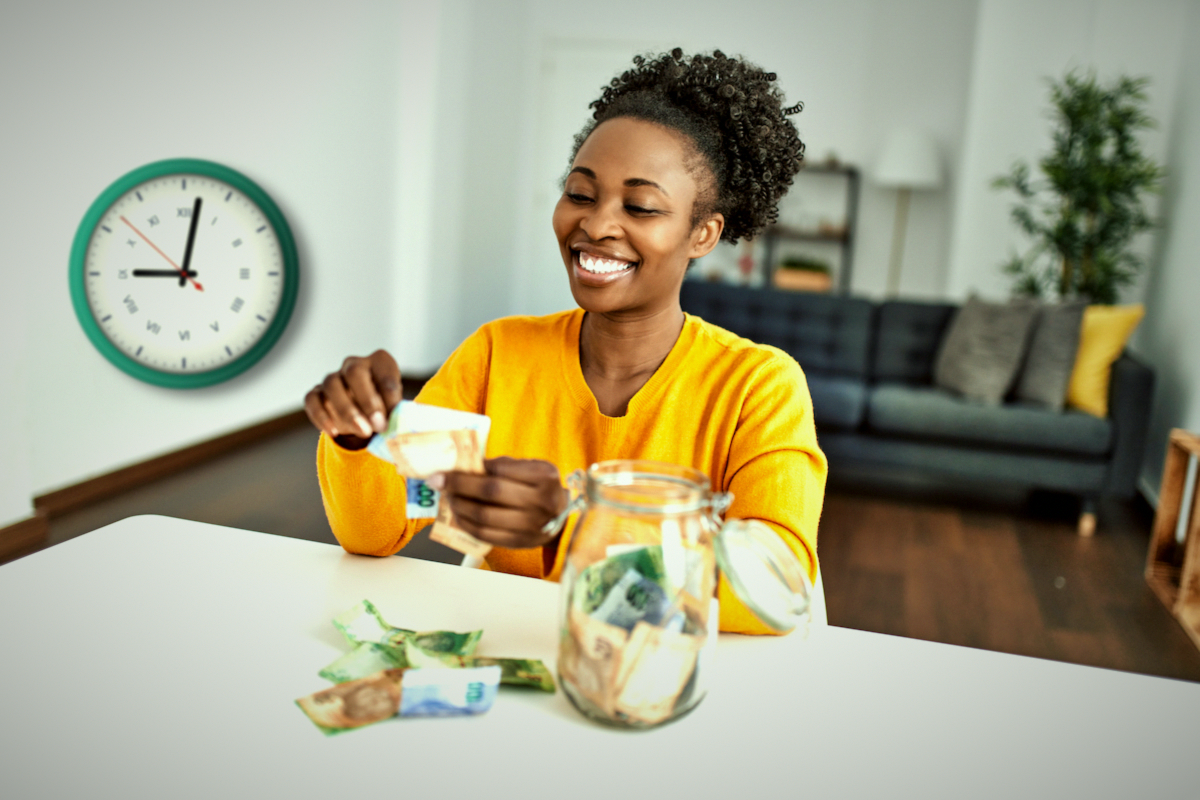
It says 9h01m52s
